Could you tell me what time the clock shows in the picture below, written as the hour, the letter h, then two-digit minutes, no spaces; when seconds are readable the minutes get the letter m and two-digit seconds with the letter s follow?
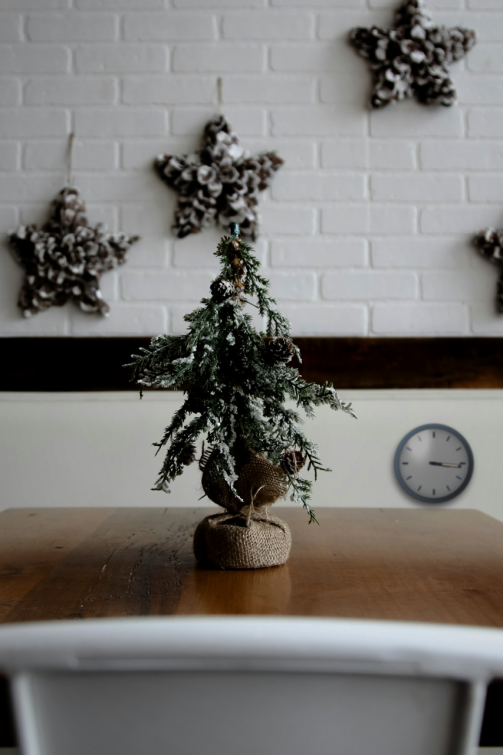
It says 3h16
